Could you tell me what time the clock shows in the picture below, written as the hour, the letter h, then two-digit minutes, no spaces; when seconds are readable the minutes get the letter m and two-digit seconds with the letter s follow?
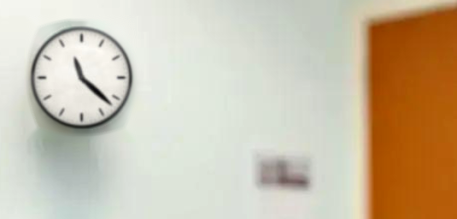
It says 11h22
